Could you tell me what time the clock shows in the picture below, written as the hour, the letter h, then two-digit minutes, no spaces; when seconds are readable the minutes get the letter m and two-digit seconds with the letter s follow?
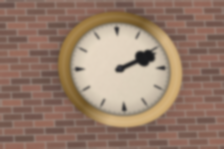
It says 2h11
